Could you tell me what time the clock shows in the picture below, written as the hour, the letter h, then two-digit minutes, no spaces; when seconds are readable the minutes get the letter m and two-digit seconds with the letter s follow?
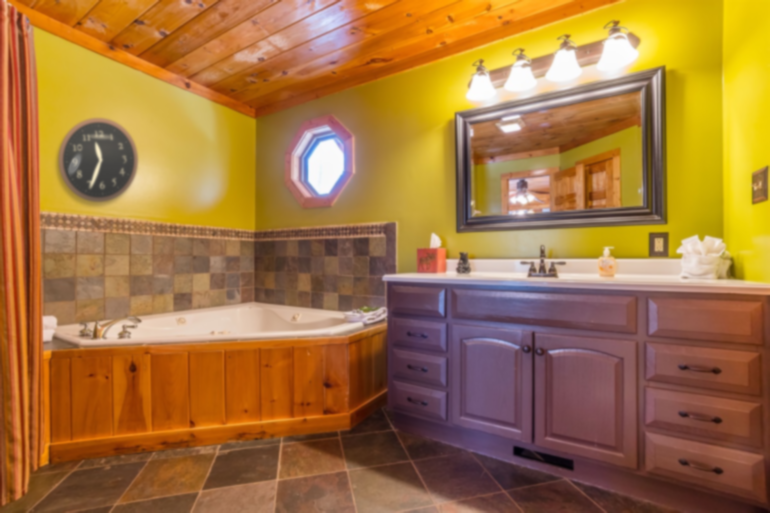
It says 11h34
